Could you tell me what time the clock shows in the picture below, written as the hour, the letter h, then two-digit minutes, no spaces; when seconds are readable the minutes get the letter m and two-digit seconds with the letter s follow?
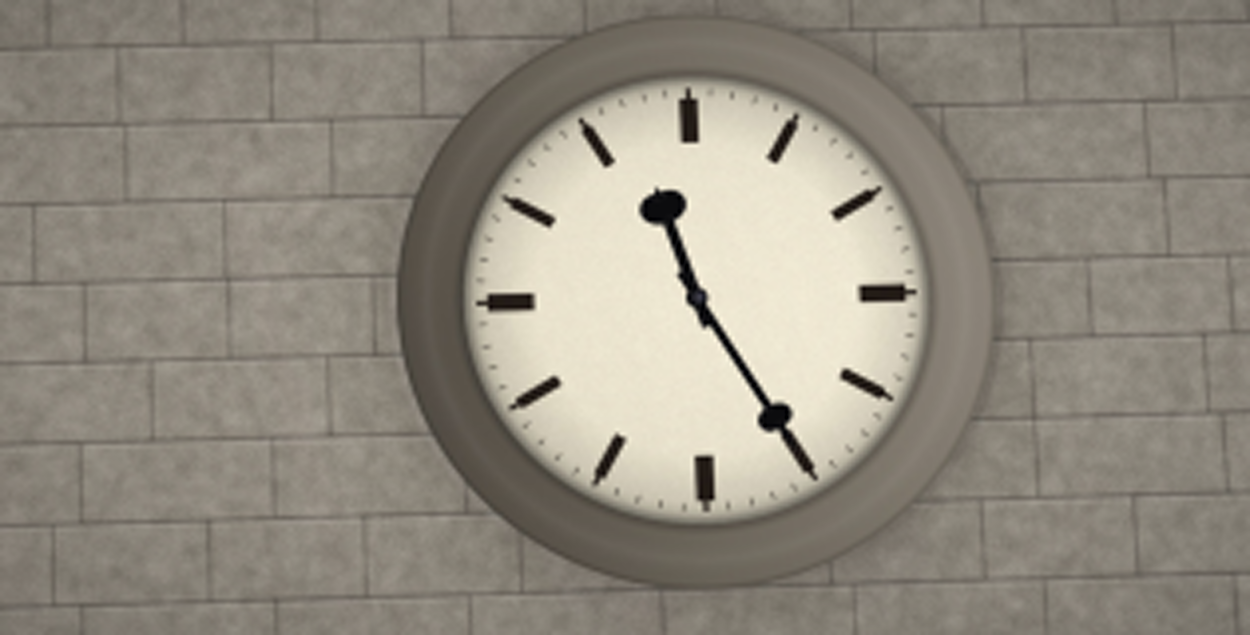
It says 11h25
